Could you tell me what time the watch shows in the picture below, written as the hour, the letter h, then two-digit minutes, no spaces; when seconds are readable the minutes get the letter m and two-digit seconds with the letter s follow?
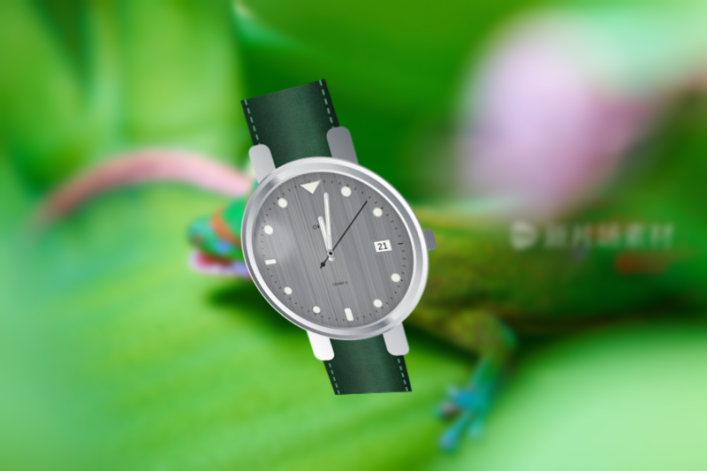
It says 12h02m08s
